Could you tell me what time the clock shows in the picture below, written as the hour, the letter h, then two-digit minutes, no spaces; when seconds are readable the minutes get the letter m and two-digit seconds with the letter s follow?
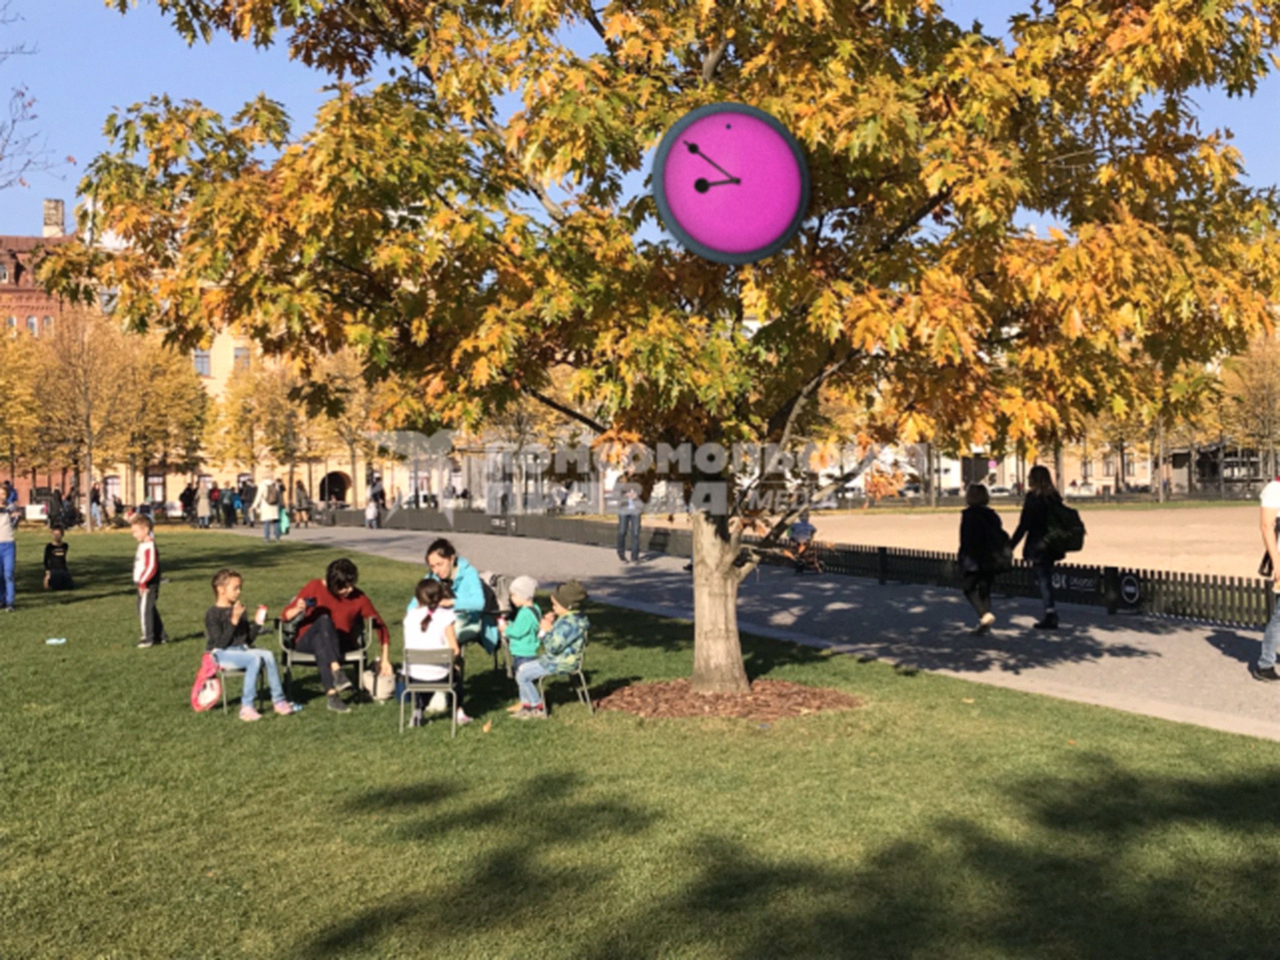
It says 8h52
